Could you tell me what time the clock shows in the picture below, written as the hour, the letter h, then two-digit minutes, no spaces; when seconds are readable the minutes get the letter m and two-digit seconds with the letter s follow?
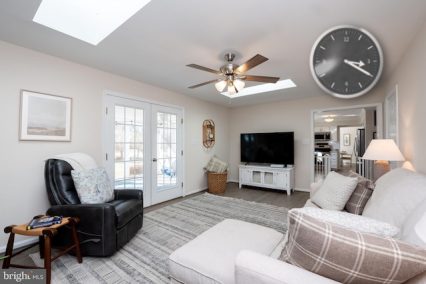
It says 3h20
